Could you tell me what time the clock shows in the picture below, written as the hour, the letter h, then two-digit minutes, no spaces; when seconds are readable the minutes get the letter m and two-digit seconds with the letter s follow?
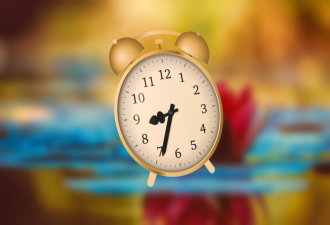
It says 8h34
